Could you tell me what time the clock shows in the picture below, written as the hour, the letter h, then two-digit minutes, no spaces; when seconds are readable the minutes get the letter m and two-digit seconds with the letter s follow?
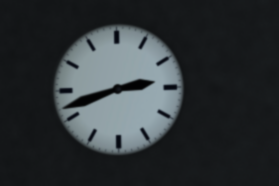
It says 2h42
